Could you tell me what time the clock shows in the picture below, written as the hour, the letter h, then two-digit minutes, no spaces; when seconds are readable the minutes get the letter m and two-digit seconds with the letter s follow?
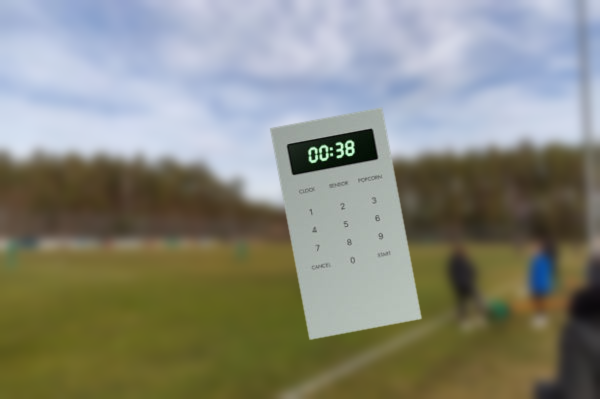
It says 0h38
